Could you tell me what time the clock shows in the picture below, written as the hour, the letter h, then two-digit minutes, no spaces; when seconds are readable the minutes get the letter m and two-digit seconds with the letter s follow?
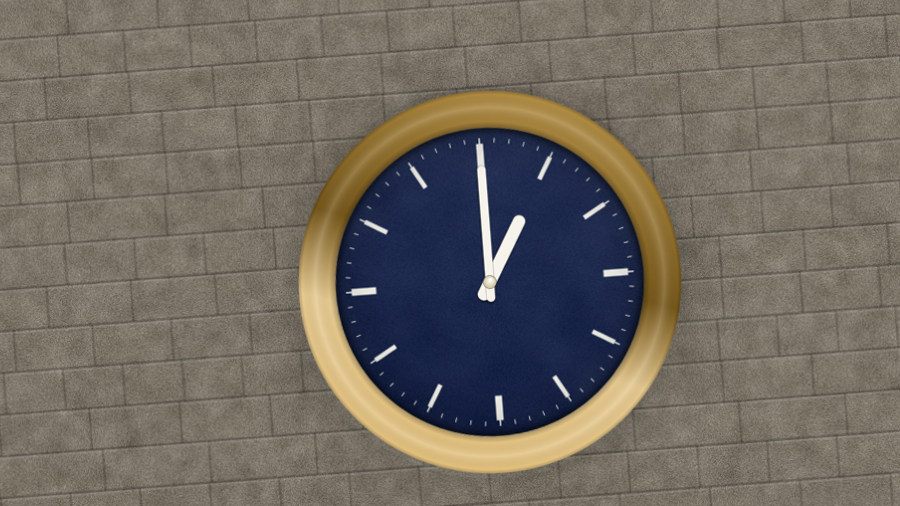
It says 1h00
